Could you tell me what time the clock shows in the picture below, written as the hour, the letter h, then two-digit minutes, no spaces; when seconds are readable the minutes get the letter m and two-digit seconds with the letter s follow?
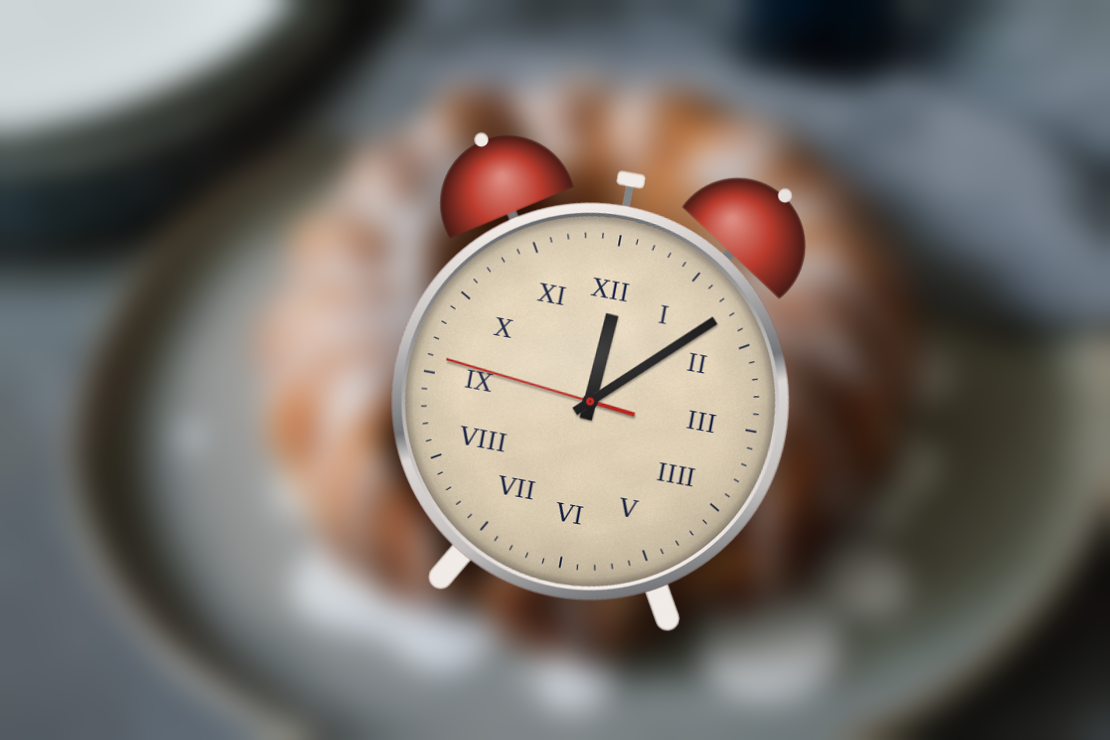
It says 12h07m46s
